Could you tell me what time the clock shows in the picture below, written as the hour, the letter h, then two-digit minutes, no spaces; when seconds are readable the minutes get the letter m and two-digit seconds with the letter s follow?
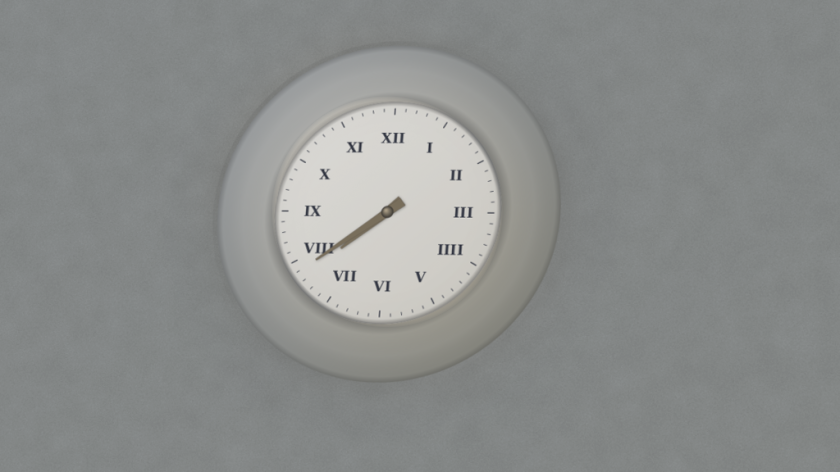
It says 7h39
